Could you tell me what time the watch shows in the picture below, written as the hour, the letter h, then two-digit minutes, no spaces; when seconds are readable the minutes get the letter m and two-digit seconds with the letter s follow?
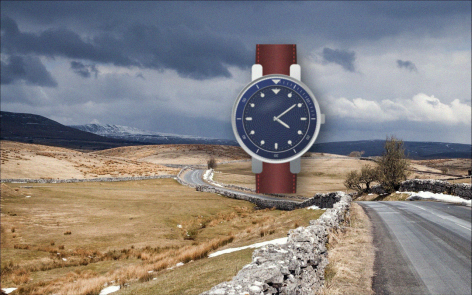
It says 4h09
